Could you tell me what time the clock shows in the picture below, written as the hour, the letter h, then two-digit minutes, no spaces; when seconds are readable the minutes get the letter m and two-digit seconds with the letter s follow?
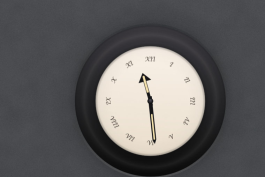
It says 11h29
